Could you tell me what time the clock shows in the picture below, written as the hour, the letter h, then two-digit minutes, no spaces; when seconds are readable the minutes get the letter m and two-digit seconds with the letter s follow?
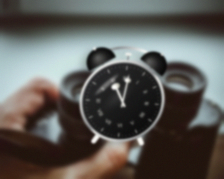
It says 11h01
